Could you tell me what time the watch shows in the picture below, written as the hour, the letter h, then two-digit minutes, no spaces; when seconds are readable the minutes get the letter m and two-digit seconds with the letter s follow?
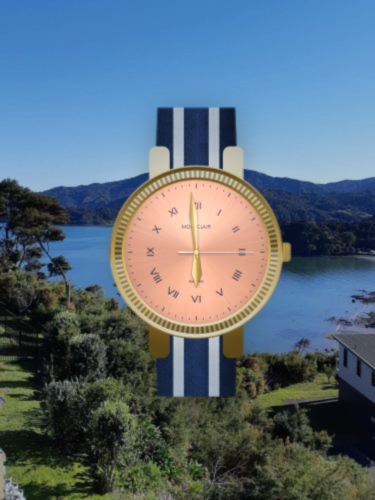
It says 5h59m15s
